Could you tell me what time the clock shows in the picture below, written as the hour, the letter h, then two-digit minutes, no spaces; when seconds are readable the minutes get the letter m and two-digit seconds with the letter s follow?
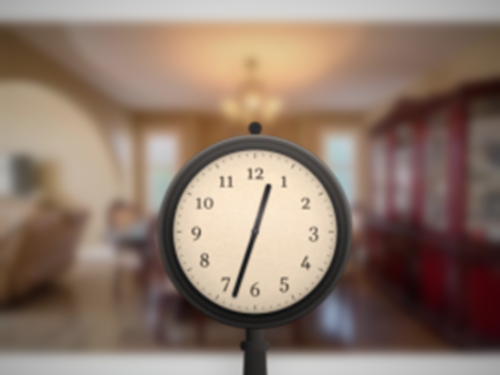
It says 12h33
